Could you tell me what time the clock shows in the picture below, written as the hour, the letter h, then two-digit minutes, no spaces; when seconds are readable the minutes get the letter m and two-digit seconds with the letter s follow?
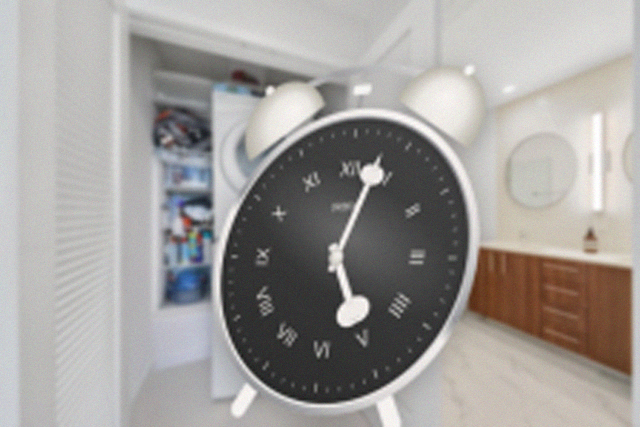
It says 5h03
